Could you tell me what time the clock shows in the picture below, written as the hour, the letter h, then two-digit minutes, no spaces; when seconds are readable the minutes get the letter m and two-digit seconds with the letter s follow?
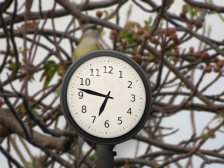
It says 6h47
